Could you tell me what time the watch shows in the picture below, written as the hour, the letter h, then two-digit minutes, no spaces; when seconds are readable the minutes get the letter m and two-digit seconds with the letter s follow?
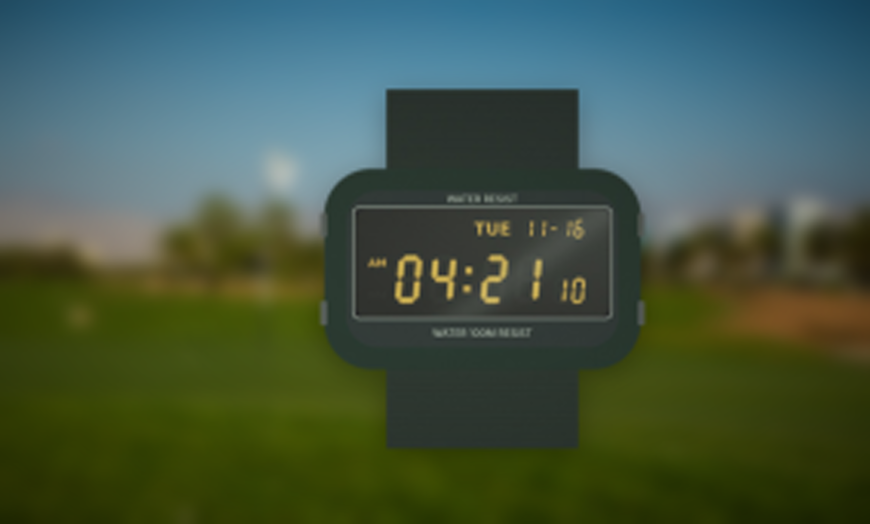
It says 4h21m10s
